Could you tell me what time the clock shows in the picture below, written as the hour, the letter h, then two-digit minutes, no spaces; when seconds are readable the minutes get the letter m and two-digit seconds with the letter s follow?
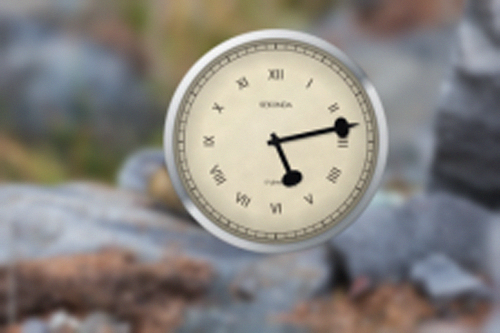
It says 5h13
